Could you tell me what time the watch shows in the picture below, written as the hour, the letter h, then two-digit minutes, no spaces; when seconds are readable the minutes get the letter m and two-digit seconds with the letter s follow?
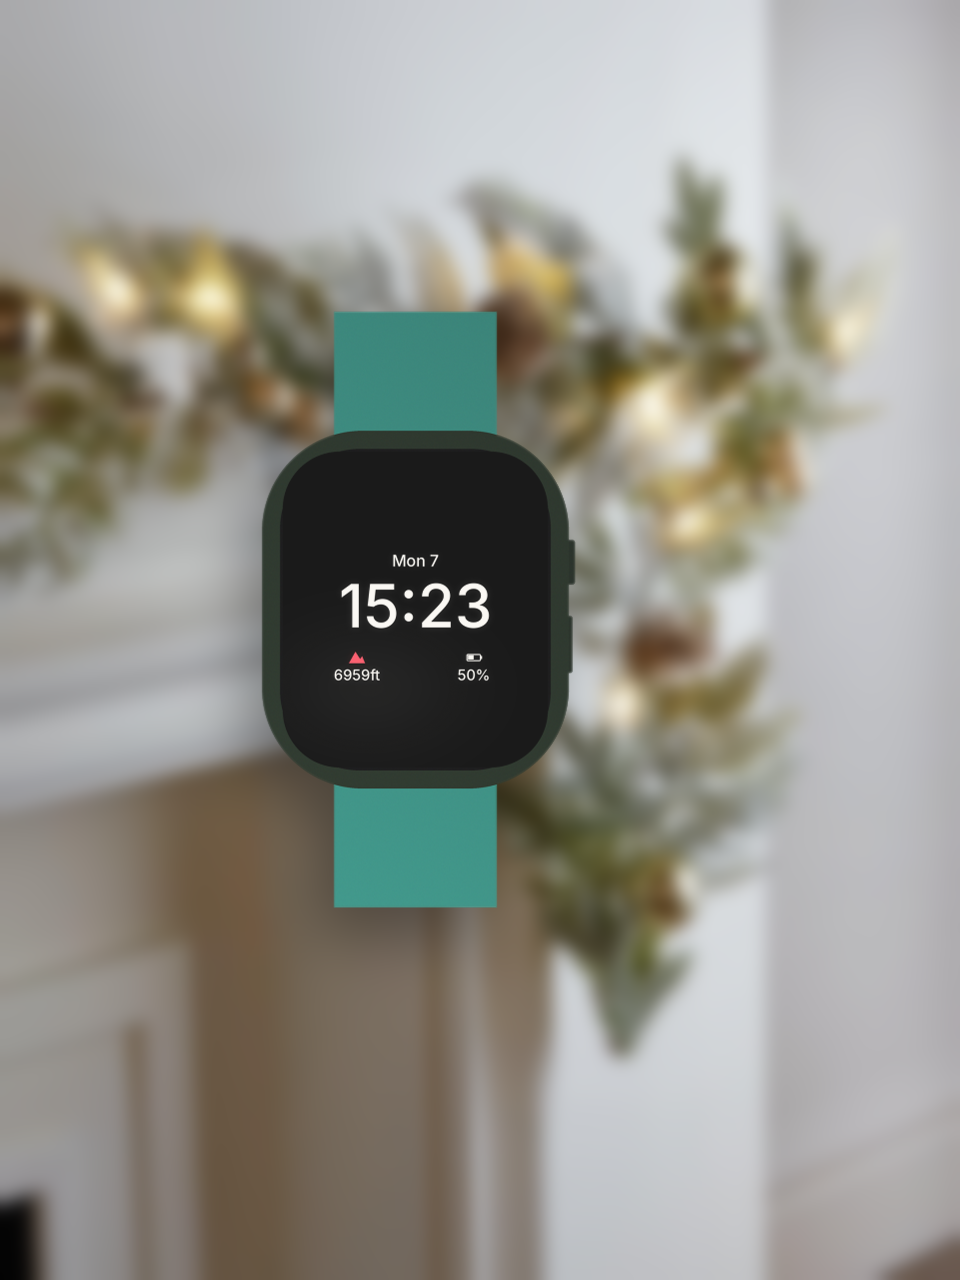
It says 15h23
